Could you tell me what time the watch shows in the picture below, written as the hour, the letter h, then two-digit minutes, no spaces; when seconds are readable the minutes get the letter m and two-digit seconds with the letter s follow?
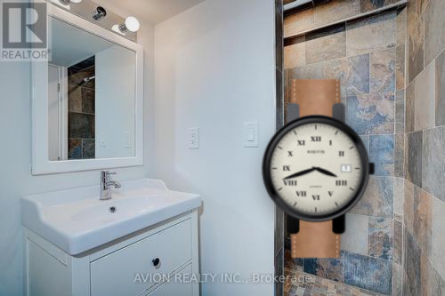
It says 3h42
